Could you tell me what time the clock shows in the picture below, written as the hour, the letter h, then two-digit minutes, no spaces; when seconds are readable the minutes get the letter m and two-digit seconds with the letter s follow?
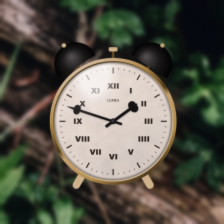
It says 1h48
